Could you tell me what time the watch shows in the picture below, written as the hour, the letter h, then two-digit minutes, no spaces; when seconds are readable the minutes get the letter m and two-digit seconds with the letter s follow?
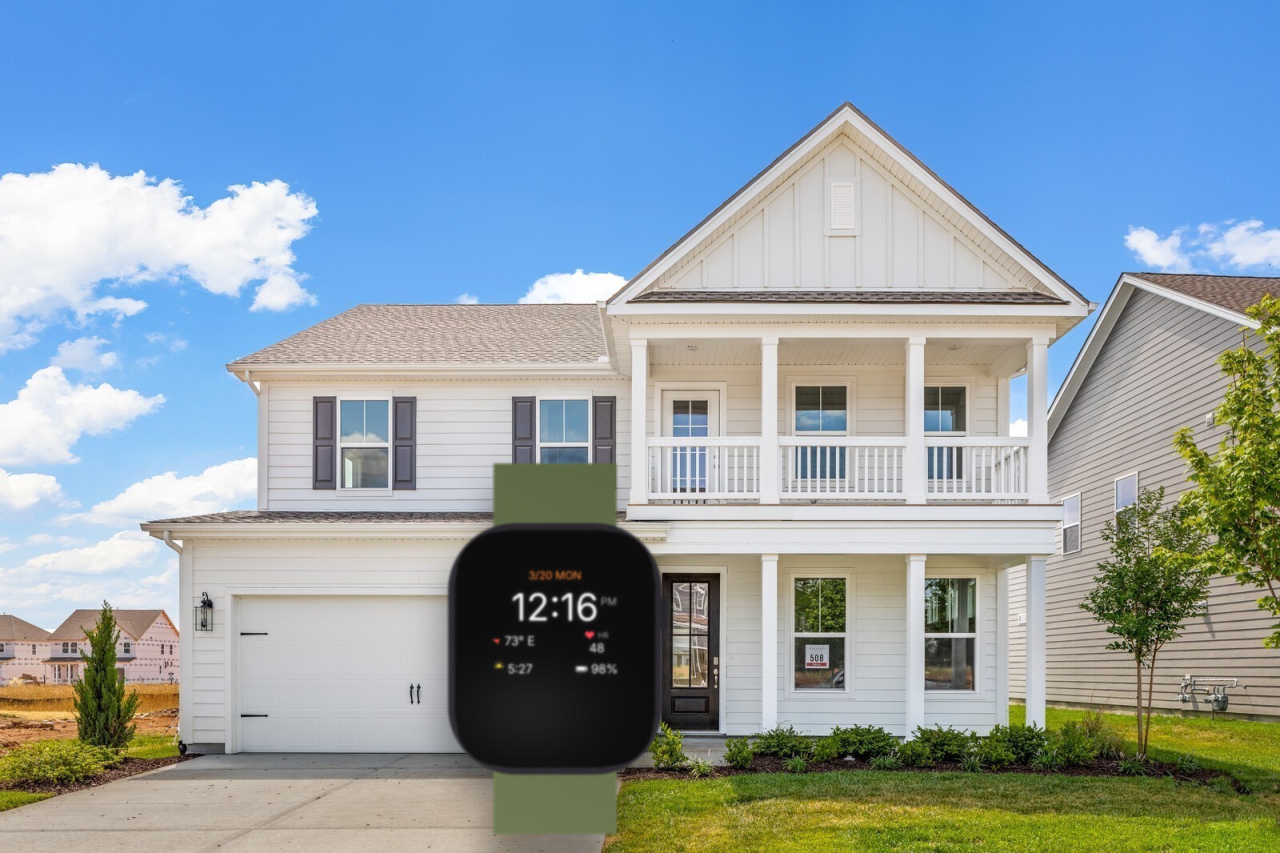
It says 12h16
